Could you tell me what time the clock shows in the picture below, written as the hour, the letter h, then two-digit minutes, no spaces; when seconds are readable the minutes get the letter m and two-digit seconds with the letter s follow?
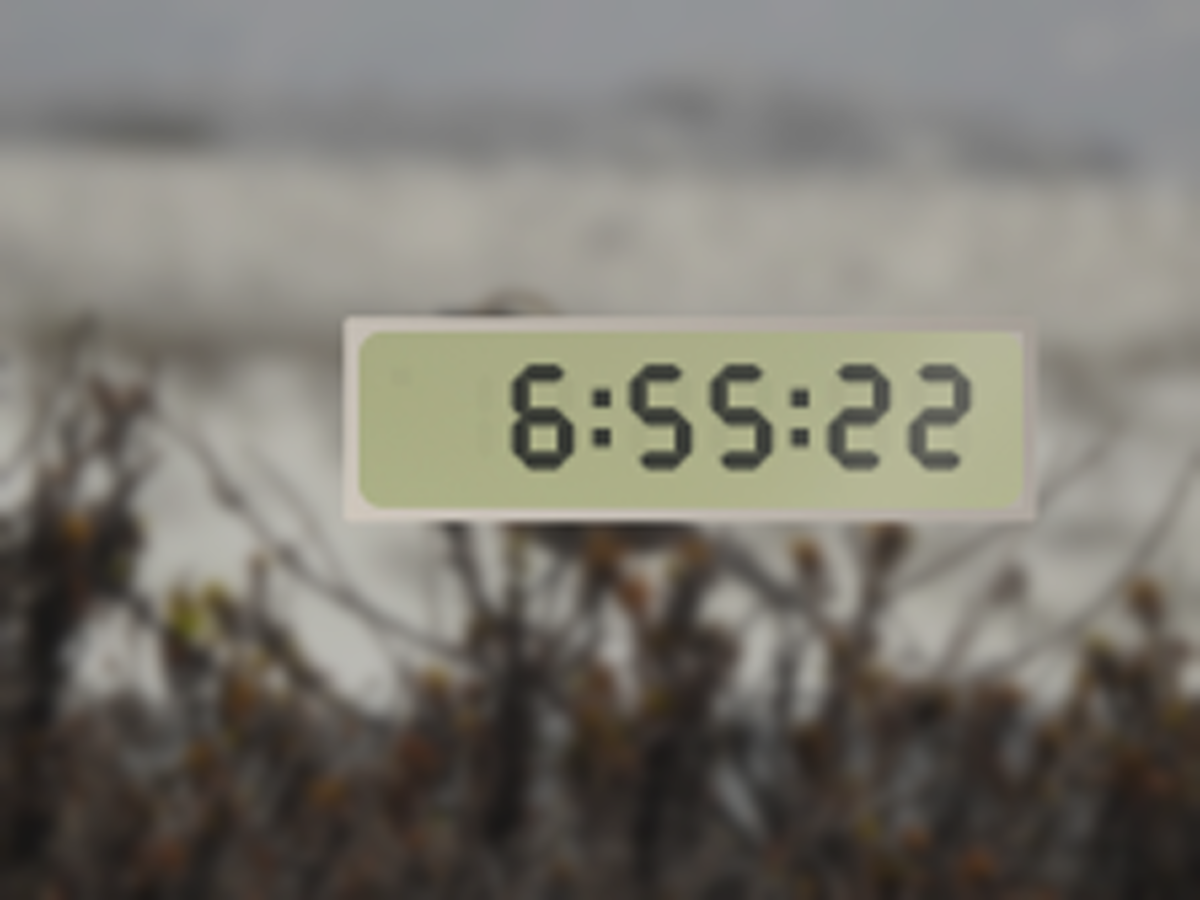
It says 6h55m22s
